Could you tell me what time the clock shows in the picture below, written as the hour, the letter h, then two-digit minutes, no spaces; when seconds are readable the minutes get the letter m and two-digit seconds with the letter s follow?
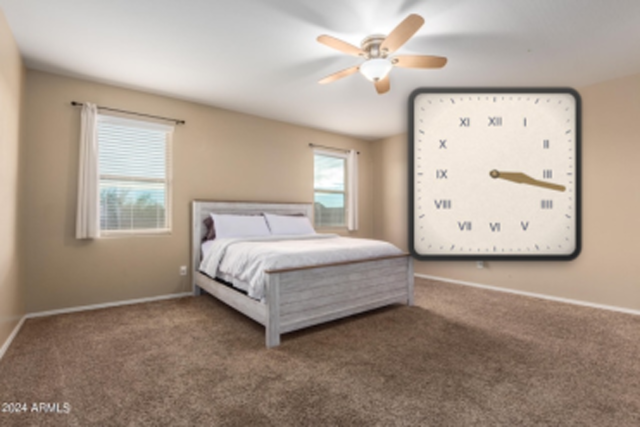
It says 3h17
